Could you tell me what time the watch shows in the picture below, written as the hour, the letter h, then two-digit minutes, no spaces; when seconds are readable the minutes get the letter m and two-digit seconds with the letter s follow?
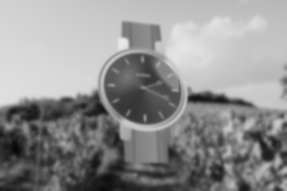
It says 2h19
